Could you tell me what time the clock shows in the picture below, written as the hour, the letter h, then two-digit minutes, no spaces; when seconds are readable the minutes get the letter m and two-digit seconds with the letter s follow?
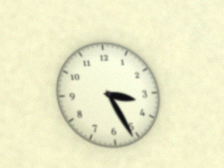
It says 3h26
